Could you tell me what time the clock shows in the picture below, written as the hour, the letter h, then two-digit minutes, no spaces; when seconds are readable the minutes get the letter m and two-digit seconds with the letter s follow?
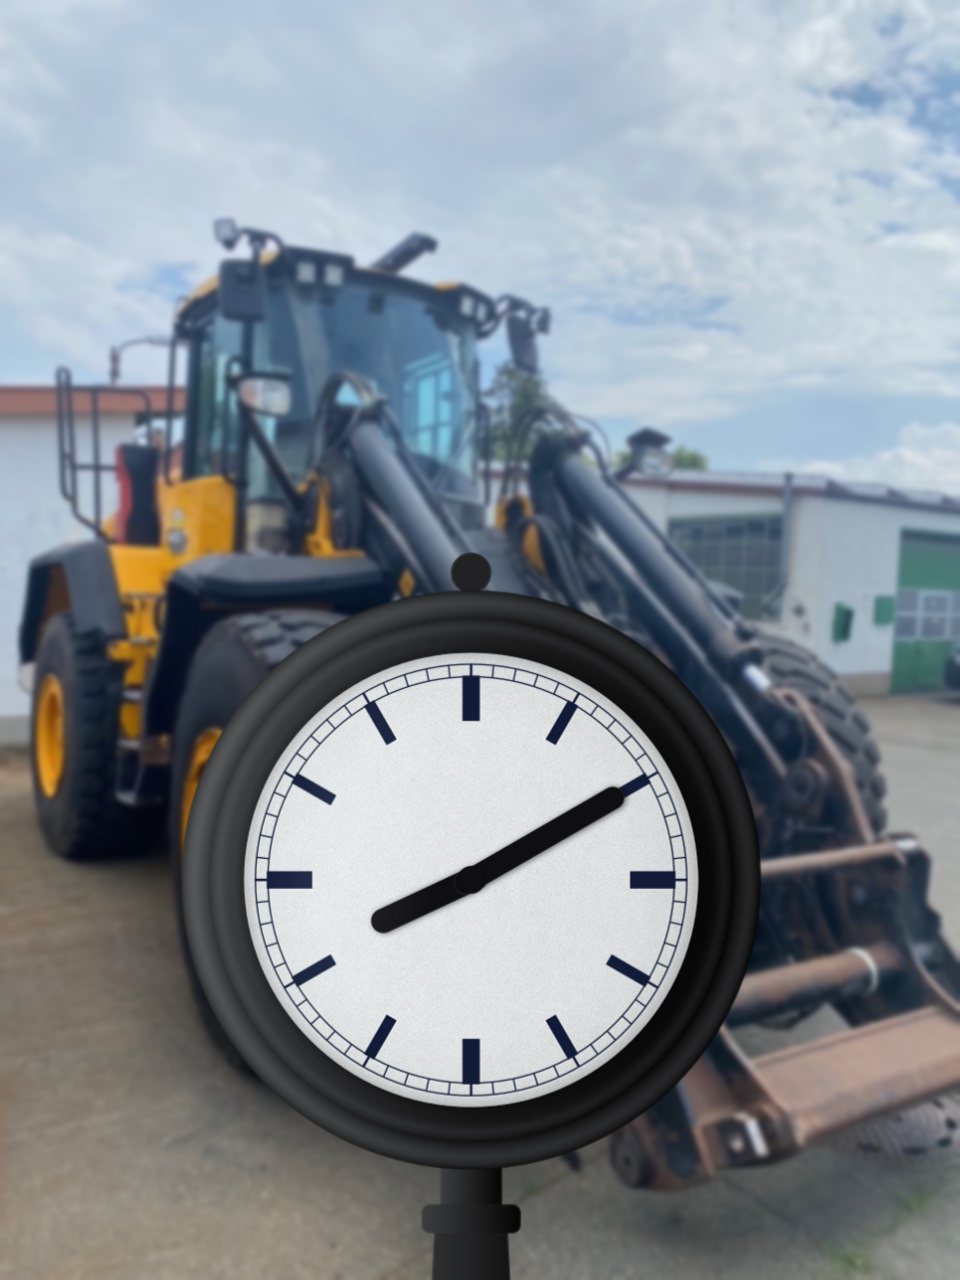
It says 8h10
